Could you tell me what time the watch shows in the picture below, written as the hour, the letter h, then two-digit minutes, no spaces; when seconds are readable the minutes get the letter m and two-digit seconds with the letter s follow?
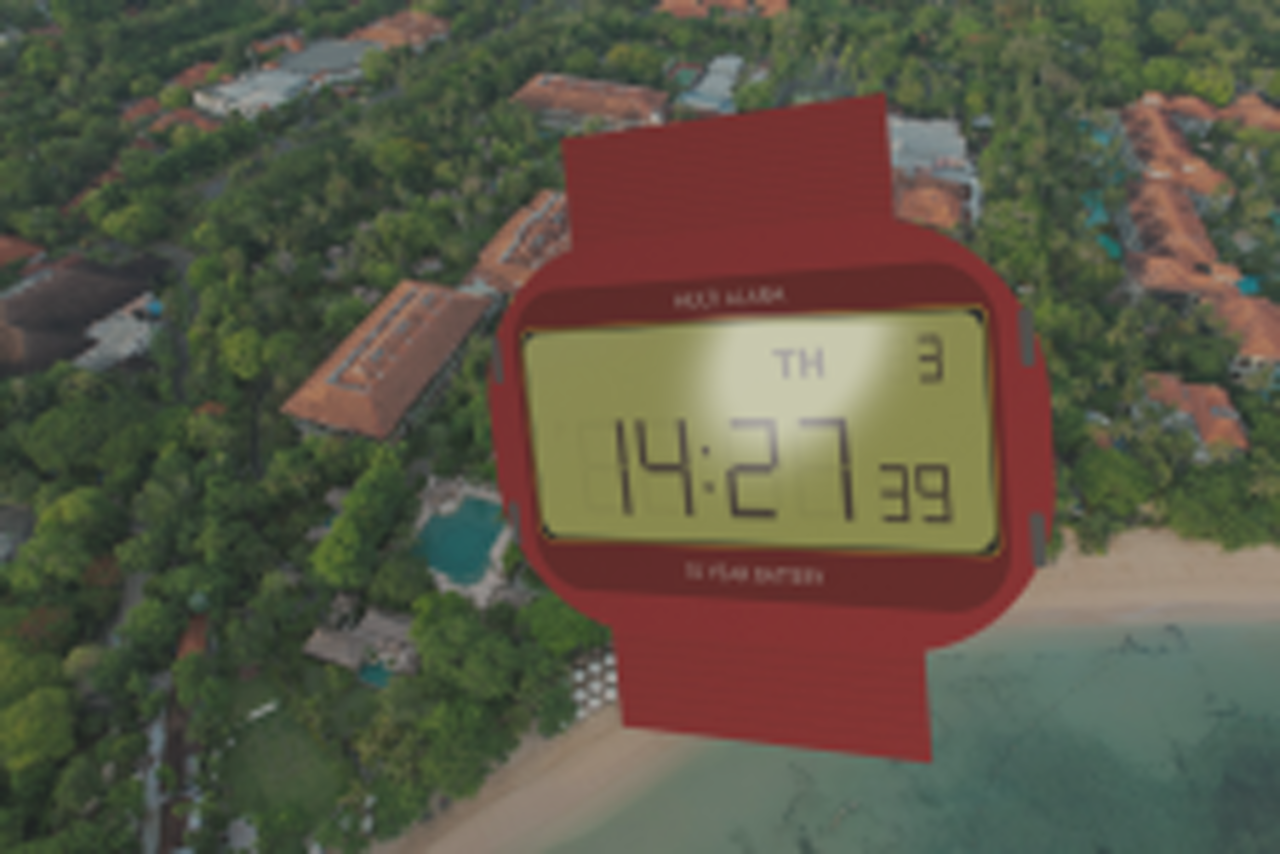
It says 14h27m39s
